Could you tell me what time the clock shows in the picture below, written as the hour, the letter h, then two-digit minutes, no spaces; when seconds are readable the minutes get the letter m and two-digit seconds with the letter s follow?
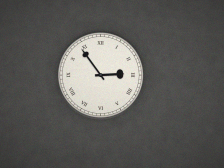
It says 2h54
